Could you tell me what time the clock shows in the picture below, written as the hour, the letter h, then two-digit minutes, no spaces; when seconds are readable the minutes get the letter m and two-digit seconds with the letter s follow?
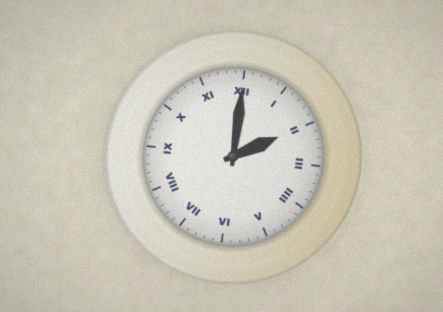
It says 2h00
